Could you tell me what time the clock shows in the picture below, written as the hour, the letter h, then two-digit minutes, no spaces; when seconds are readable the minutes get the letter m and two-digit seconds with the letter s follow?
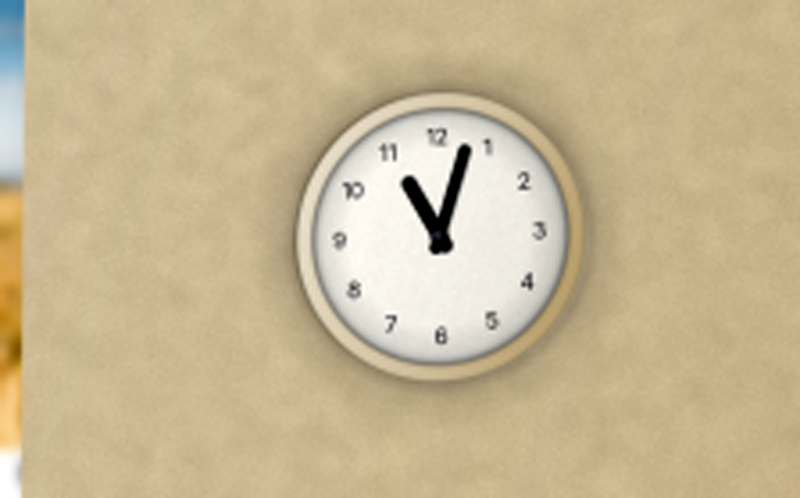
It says 11h03
